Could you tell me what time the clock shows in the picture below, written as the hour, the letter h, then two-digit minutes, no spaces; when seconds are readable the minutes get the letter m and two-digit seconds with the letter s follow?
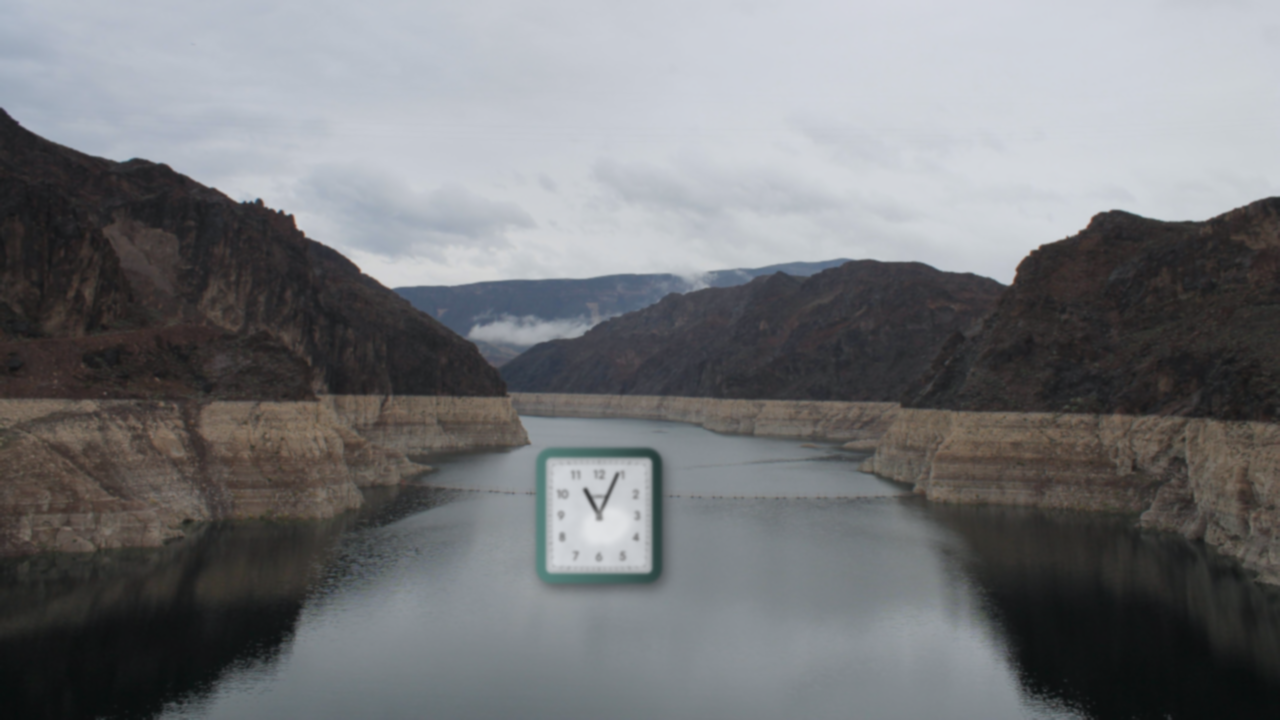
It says 11h04
